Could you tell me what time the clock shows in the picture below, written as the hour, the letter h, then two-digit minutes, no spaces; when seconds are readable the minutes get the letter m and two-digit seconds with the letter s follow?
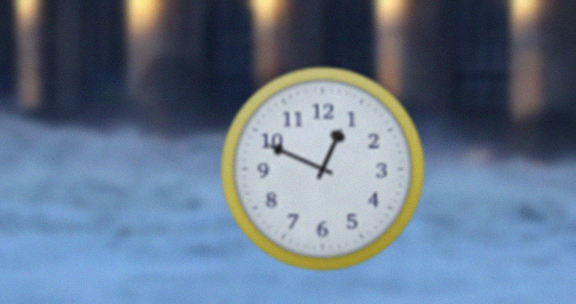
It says 12h49
